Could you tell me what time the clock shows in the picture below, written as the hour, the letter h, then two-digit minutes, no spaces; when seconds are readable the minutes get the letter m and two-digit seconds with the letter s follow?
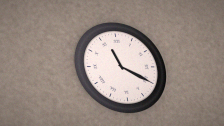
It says 11h20
